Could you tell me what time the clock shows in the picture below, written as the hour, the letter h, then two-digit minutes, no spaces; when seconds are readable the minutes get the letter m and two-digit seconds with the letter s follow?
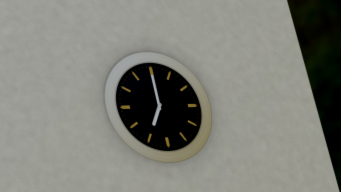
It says 7h00
